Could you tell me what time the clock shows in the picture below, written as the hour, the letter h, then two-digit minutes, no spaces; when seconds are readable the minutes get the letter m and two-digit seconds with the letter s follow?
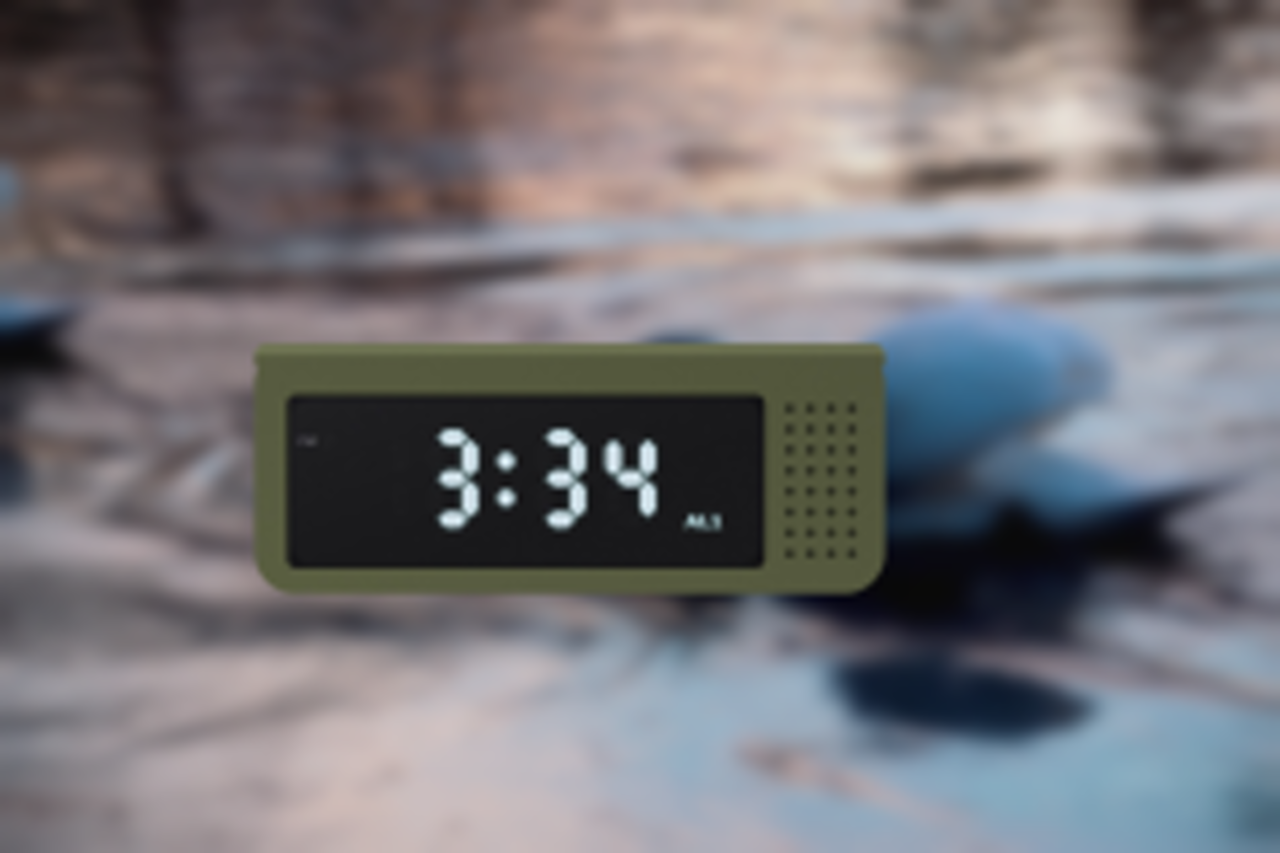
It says 3h34
